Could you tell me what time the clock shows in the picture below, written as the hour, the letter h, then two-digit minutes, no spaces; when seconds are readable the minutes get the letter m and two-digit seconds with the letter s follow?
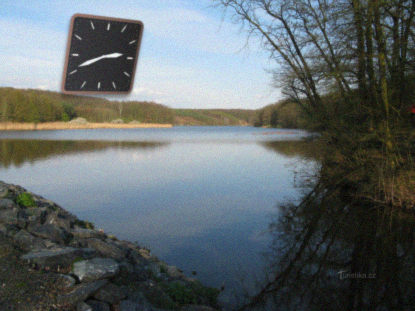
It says 2h41
